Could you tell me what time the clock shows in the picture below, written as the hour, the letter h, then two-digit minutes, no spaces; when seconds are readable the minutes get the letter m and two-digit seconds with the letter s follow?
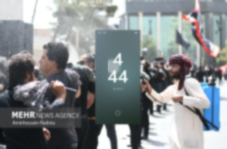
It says 4h44
